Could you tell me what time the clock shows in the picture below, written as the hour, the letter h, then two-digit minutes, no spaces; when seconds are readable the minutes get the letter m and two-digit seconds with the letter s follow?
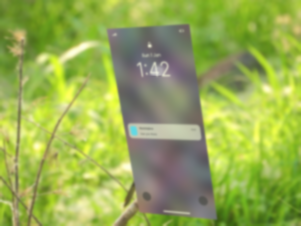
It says 1h42
